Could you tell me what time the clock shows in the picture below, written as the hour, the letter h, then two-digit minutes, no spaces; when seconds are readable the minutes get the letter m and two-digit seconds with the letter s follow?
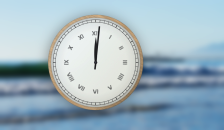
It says 12h01
